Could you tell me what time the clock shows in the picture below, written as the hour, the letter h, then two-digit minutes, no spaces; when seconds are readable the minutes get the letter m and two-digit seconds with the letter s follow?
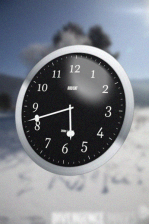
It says 5h42
